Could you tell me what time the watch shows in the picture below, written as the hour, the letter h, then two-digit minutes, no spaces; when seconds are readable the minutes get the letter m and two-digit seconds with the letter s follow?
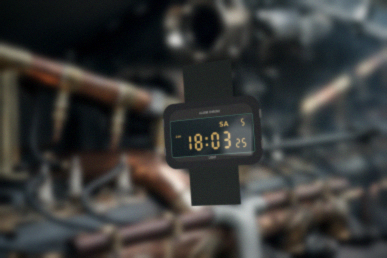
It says 18h03
